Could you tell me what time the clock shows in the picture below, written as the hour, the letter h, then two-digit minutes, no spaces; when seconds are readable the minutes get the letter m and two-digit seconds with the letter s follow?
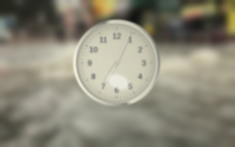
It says 7h04
